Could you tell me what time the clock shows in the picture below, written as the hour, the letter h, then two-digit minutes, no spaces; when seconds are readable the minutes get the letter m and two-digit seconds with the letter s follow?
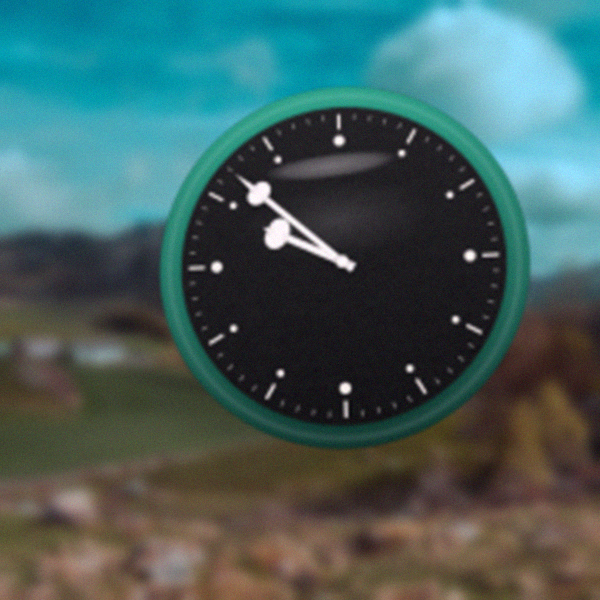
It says 9h52
